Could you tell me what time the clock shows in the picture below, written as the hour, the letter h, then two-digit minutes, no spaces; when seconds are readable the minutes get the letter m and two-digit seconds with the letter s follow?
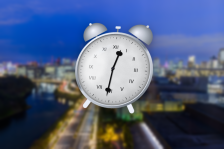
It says 12h31
